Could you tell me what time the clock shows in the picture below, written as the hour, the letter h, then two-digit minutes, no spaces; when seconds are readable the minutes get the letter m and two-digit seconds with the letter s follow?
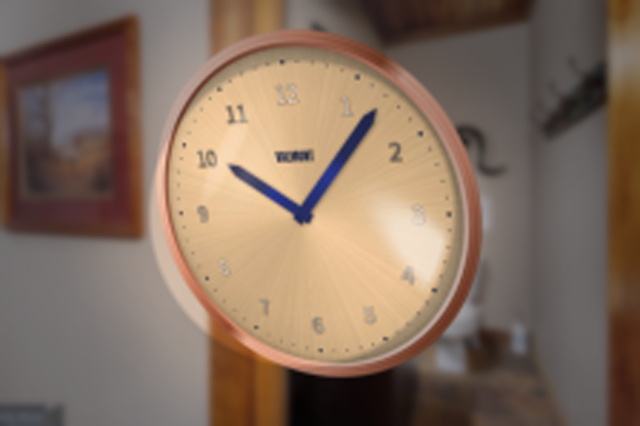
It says 10h07
